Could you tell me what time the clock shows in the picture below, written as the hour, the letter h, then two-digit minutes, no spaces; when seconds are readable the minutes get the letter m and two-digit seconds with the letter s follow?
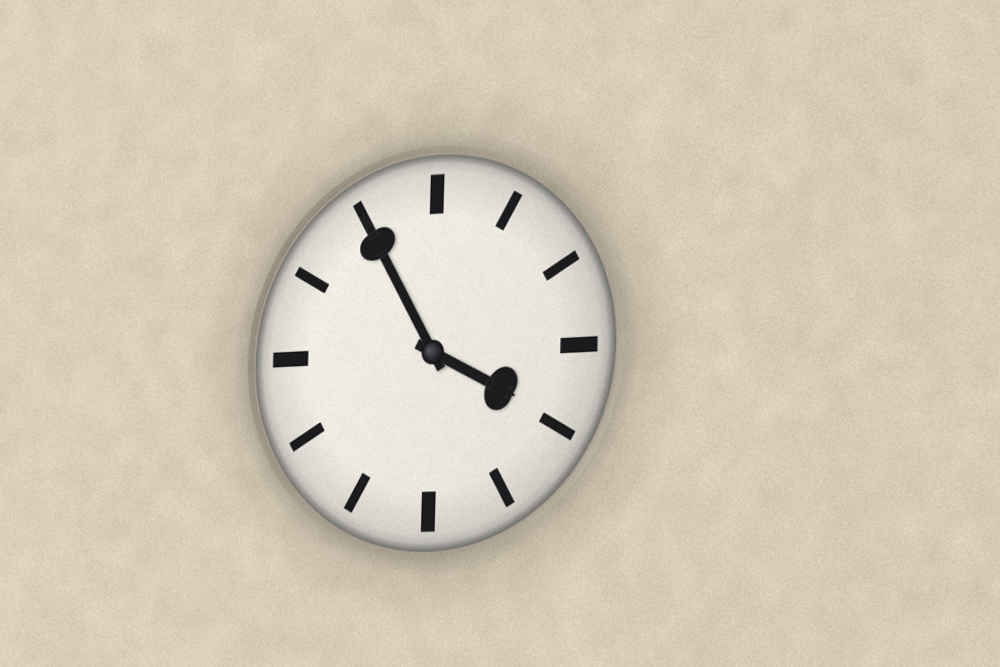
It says 3h55
